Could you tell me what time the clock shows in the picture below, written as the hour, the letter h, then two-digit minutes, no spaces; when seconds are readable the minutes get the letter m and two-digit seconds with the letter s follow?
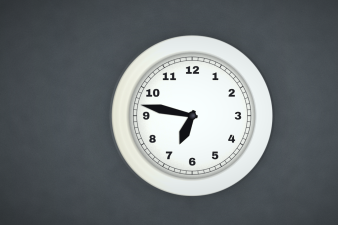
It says 6h47
